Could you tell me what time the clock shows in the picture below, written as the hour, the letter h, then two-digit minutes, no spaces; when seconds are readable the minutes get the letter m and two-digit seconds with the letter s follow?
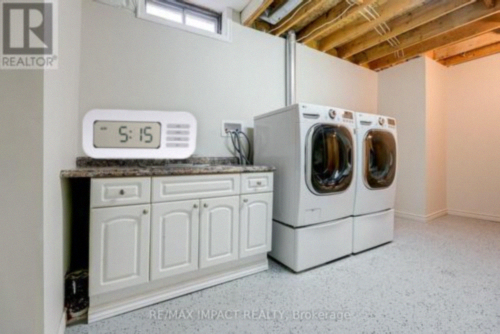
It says 5h15
